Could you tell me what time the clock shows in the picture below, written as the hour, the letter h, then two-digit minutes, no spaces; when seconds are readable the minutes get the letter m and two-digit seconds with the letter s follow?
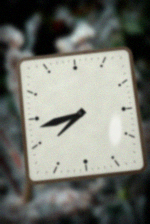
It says 7h43
